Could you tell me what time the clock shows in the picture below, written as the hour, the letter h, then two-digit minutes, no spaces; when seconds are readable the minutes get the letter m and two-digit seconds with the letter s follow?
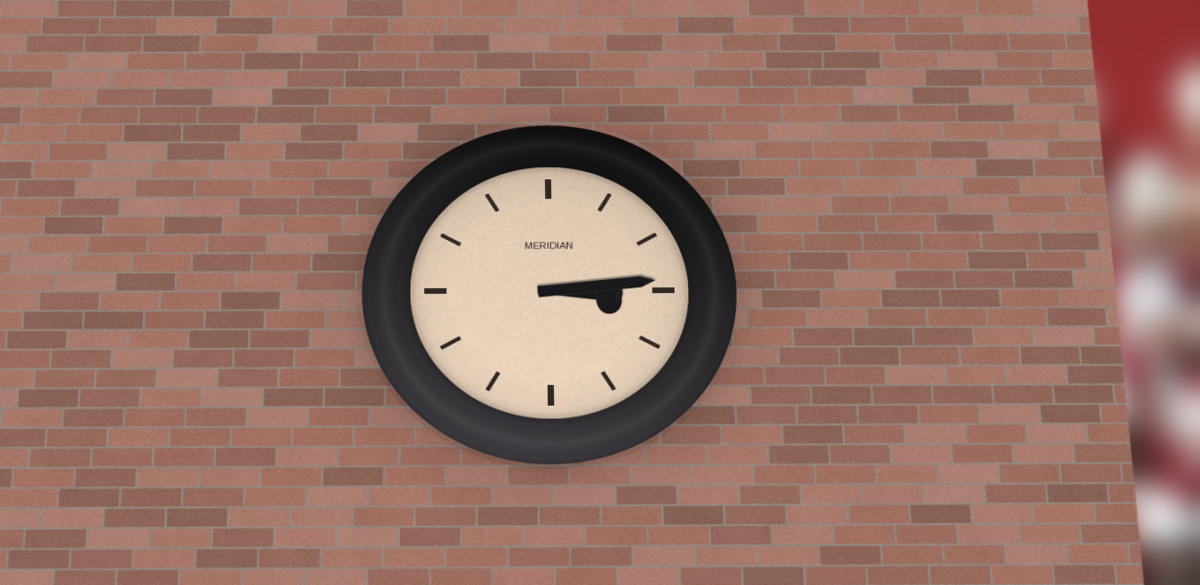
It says 3h14
